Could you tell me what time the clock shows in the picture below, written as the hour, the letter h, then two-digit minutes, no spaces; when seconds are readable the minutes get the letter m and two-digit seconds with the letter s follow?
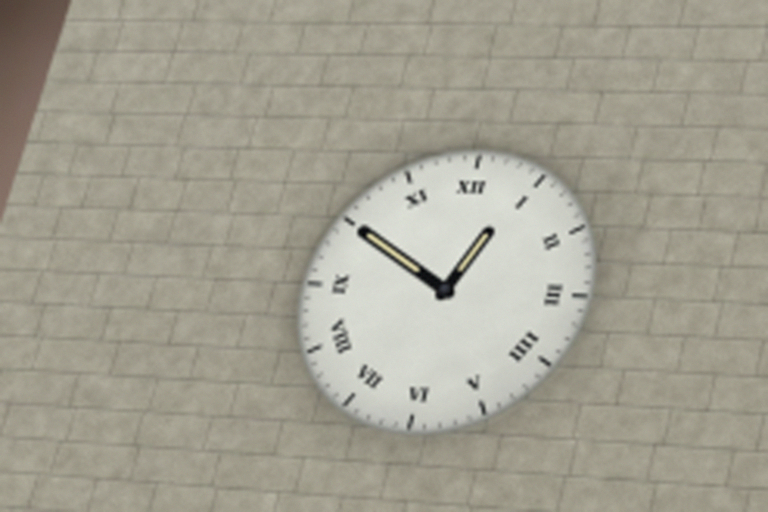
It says 12h50
